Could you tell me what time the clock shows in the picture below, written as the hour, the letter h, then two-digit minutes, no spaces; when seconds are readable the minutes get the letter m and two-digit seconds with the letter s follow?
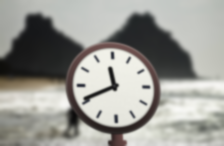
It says 11h41
